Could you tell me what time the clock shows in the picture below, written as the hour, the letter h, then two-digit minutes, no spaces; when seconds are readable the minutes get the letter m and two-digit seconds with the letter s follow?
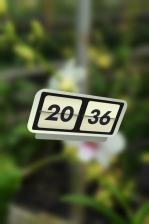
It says 20h36
